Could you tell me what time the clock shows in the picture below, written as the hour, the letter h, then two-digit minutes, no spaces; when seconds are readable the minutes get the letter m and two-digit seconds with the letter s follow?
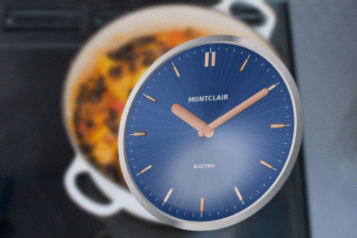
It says 10h10
